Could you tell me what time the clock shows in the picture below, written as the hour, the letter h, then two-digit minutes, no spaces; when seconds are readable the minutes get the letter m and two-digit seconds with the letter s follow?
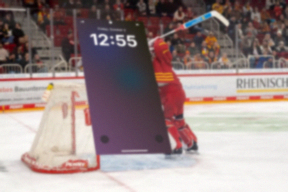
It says 12h55
